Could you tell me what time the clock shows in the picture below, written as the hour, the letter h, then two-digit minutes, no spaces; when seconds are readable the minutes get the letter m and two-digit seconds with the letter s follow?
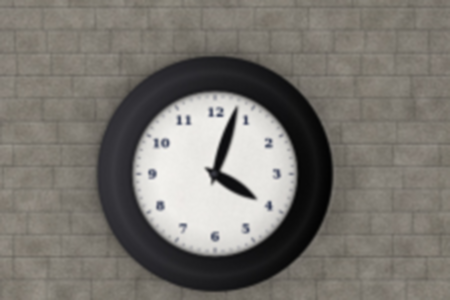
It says 4h03
